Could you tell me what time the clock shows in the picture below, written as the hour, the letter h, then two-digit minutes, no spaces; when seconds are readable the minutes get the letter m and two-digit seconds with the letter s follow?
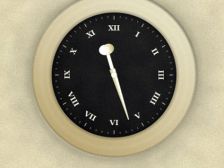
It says 11h27
